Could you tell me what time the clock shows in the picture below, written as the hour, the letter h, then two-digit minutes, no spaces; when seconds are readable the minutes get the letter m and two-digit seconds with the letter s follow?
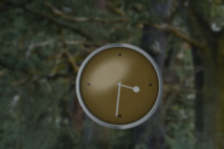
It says 3h31
